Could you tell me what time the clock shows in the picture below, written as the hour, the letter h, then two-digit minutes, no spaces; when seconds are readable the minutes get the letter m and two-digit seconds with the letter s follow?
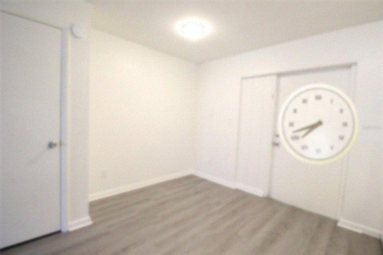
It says 7h42
